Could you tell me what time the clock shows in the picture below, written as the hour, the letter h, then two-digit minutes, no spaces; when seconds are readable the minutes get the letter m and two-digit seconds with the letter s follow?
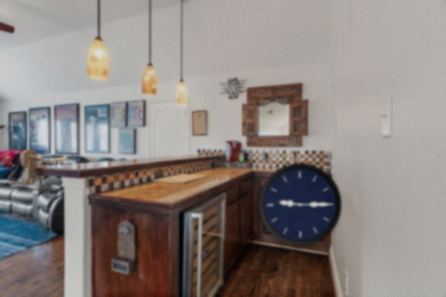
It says 9h15
